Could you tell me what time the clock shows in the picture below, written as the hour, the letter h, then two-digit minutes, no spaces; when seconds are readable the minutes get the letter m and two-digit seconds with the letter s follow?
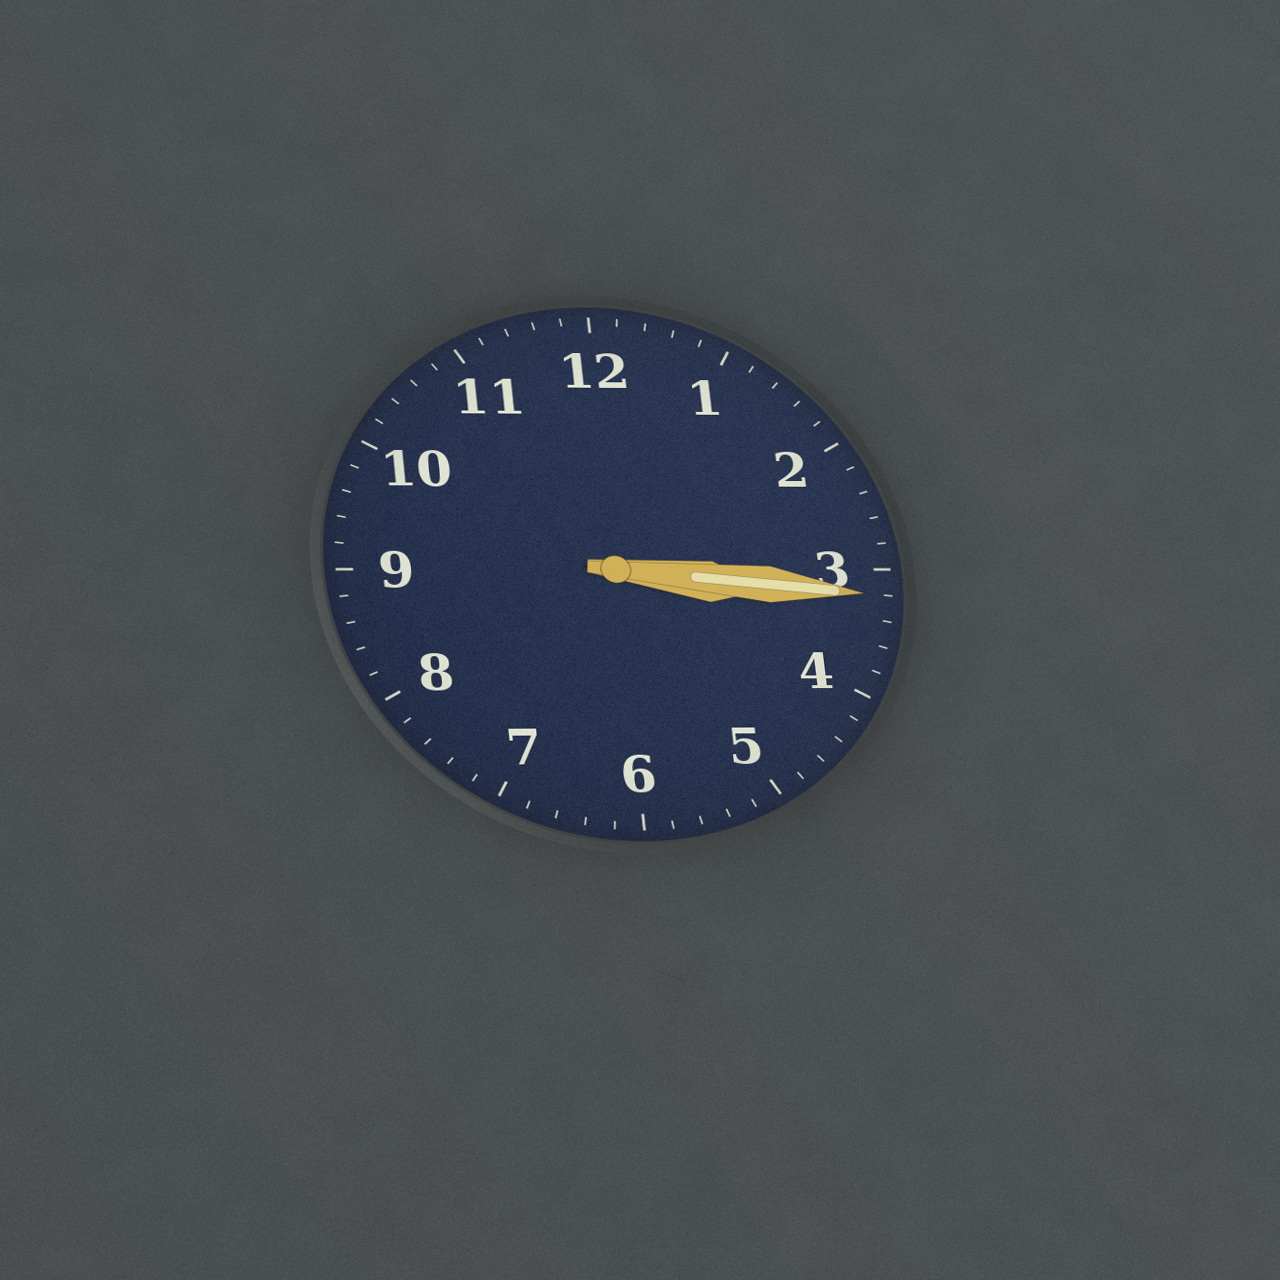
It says 3h16
